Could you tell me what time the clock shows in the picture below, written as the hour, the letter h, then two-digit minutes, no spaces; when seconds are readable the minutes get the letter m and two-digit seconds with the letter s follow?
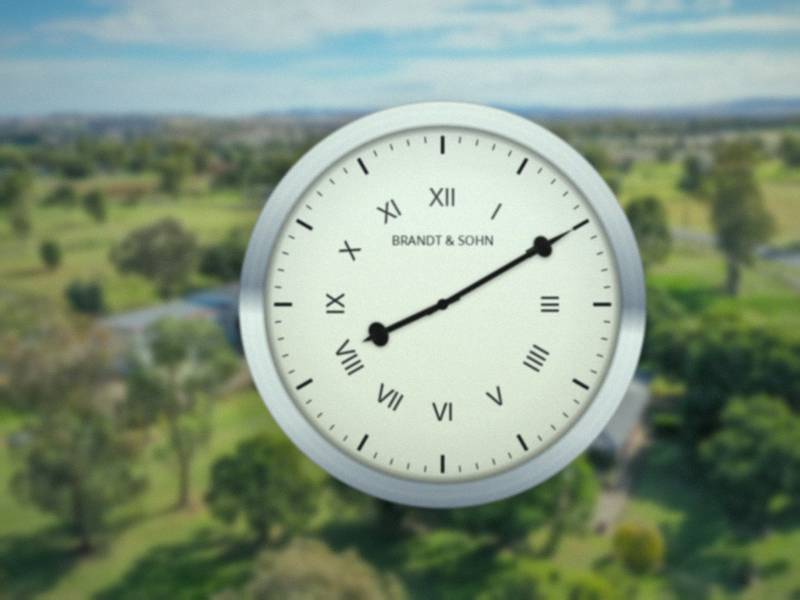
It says 8h10
